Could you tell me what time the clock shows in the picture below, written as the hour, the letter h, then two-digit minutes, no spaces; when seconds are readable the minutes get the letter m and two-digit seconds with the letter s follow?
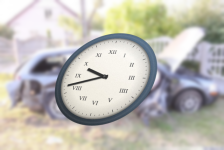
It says 9h42
